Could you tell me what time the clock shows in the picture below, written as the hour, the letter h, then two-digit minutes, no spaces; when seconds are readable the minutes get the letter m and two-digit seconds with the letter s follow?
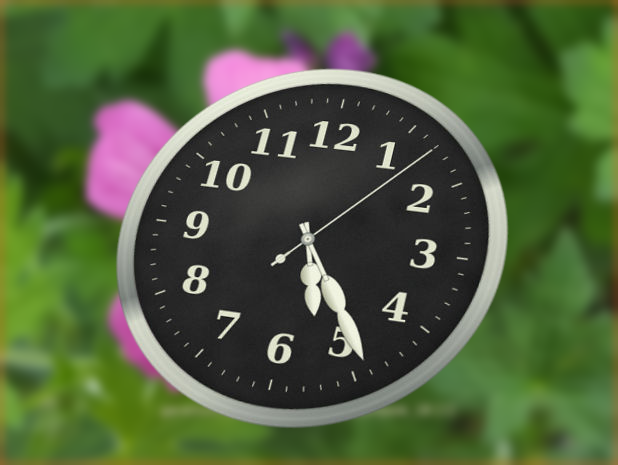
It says 5h24m07s
